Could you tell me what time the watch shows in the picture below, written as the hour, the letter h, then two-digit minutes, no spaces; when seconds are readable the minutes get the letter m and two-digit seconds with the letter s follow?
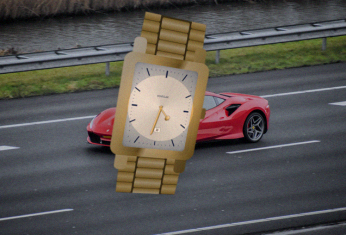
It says 4h32
